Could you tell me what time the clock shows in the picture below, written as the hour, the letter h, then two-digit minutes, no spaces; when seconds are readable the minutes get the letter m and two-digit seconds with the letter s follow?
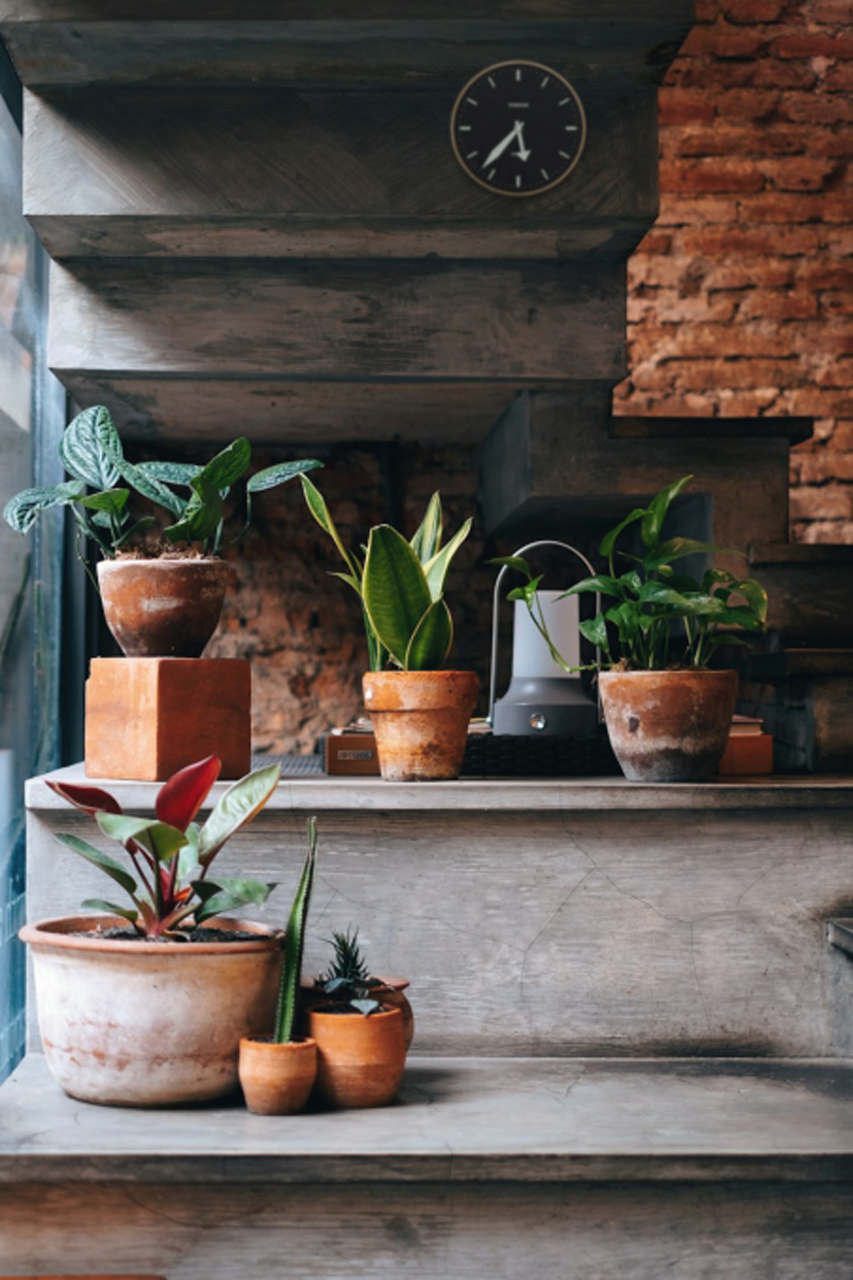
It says 5h37
